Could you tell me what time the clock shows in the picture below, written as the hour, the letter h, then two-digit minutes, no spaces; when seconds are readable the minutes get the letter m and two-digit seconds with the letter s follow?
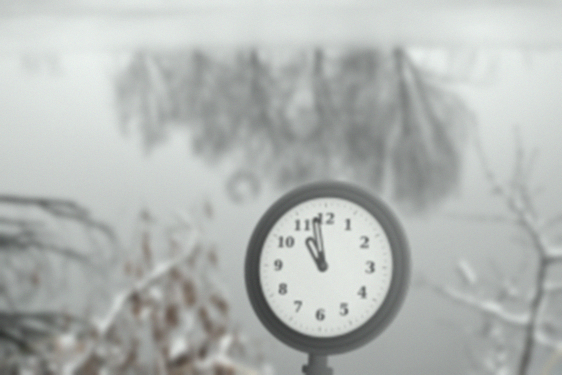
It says 10h58
